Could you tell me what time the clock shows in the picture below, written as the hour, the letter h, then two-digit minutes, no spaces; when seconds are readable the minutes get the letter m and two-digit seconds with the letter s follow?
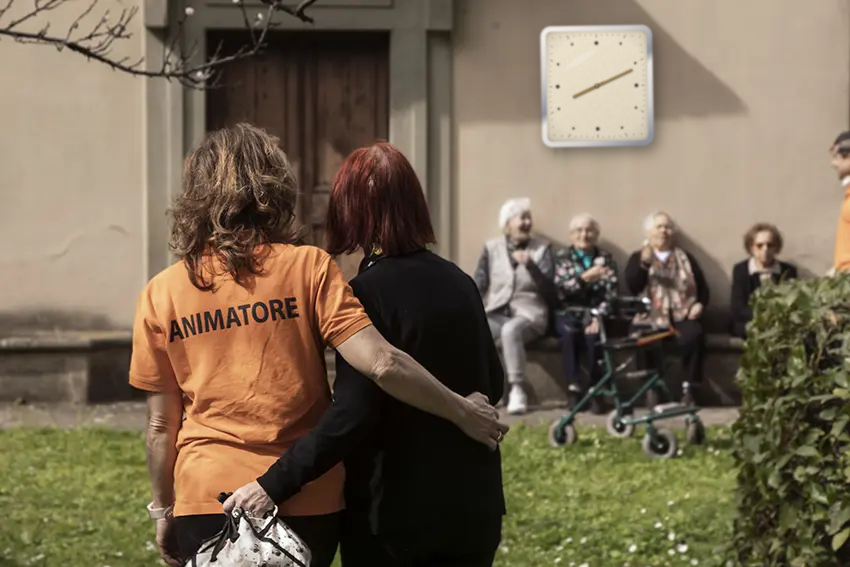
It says 8h11
